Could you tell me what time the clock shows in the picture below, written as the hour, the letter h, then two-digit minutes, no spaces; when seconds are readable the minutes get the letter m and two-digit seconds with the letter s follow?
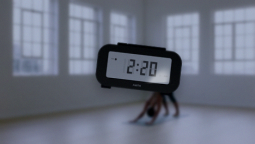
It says 2h20
